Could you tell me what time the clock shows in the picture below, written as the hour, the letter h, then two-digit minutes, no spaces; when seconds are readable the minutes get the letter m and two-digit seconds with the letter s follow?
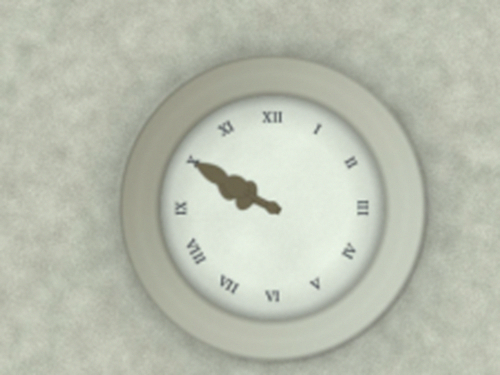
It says 9h50
